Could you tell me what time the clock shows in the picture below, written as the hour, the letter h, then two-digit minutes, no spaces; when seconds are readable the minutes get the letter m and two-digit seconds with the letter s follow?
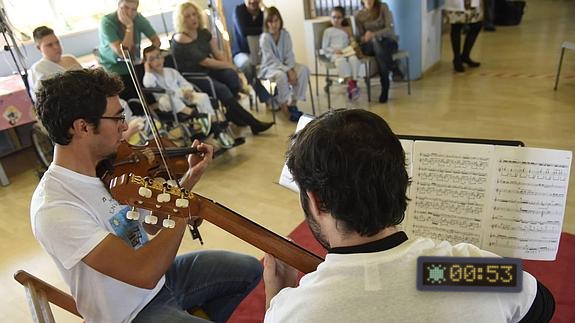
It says 0h53
